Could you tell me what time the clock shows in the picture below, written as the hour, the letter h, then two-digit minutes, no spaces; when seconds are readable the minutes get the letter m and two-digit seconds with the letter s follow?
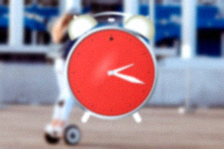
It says 2h18
